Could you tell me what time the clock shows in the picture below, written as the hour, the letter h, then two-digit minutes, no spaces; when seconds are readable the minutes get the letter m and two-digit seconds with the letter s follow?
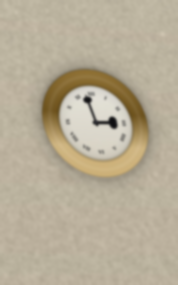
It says 2h58
